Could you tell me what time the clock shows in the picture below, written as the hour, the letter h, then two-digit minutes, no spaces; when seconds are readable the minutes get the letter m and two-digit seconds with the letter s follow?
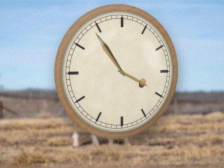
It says 3h54
